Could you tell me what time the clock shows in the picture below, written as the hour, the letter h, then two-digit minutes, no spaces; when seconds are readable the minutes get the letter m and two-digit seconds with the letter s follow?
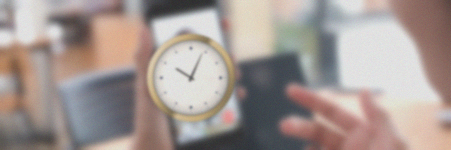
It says 10h04
